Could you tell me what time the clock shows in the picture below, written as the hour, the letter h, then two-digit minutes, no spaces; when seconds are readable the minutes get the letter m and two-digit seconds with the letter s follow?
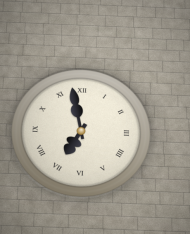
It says 6h58
